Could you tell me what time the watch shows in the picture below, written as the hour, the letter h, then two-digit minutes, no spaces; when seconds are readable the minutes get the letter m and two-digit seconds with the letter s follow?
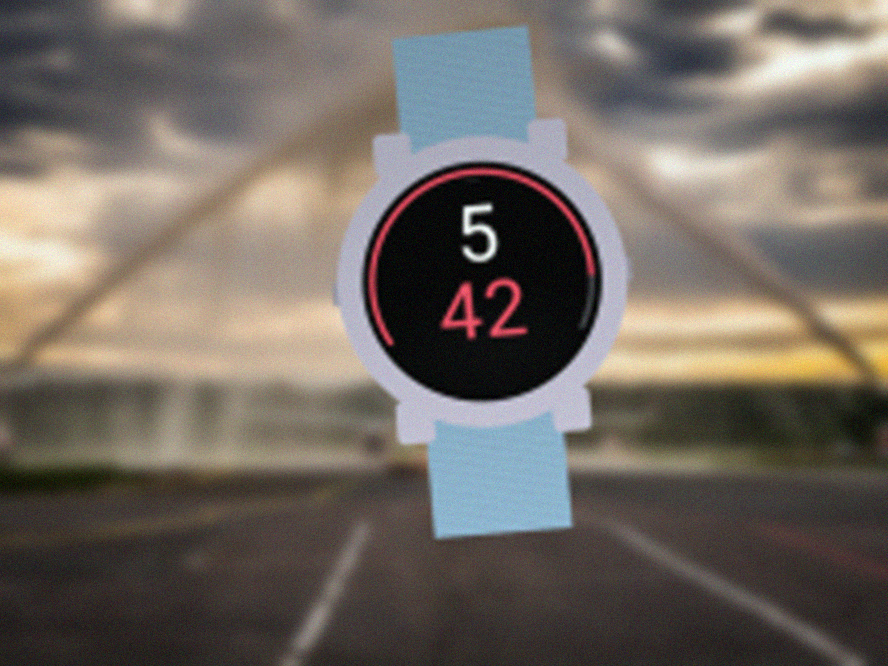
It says 5h42
